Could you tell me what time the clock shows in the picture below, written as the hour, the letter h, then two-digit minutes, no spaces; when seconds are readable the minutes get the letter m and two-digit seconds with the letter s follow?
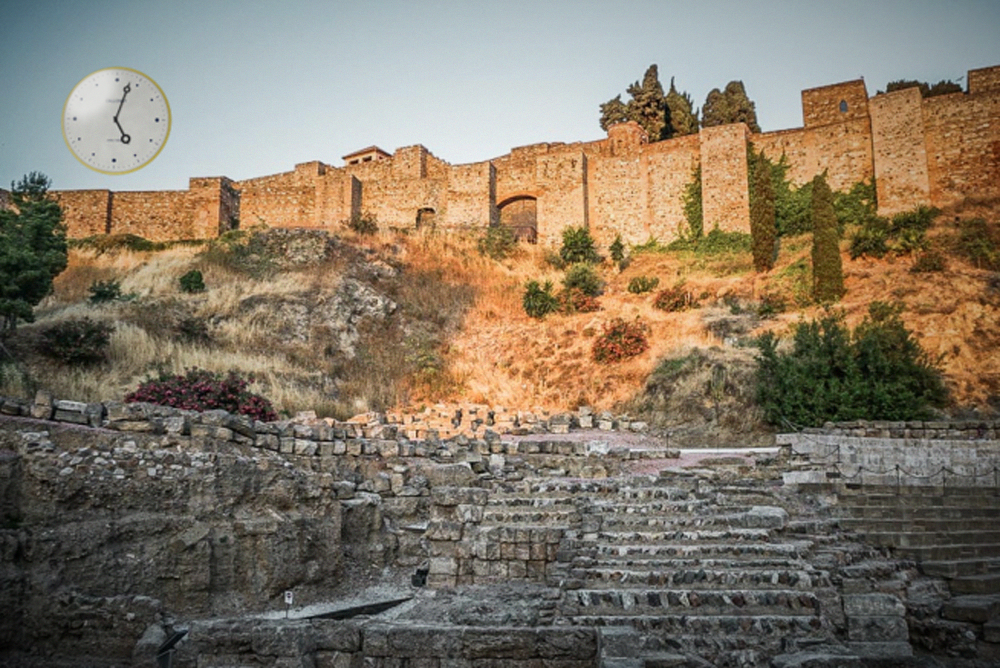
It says 5h03
